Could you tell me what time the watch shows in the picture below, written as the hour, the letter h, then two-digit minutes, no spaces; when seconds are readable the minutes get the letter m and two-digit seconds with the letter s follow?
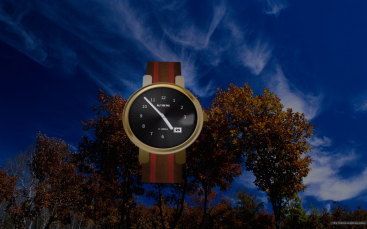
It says 4h53
